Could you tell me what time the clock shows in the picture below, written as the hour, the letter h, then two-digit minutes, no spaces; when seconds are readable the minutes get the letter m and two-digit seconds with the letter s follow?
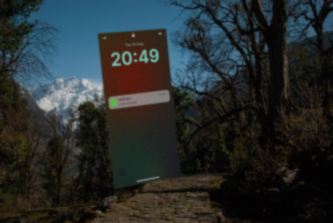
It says 20h49
